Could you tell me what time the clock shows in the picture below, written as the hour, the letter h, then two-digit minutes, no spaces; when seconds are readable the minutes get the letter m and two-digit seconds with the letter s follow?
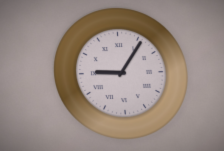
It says 9h06
